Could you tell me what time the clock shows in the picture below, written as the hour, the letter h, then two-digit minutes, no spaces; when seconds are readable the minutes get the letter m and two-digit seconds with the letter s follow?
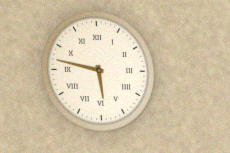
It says 5h47
